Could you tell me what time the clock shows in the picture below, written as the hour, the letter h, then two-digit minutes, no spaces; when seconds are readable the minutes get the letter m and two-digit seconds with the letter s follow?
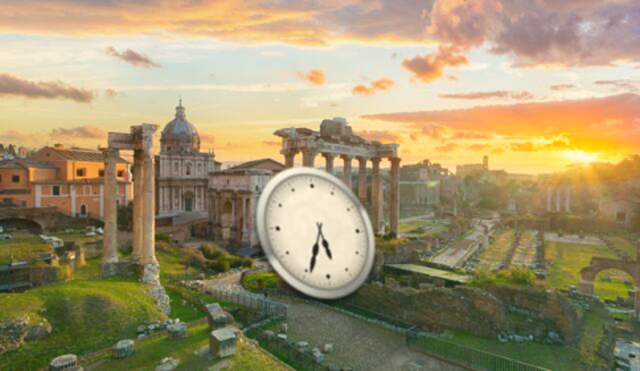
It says 5h34
